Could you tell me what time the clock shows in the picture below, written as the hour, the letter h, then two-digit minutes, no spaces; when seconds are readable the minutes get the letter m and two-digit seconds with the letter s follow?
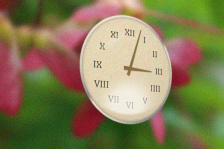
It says 3h03
